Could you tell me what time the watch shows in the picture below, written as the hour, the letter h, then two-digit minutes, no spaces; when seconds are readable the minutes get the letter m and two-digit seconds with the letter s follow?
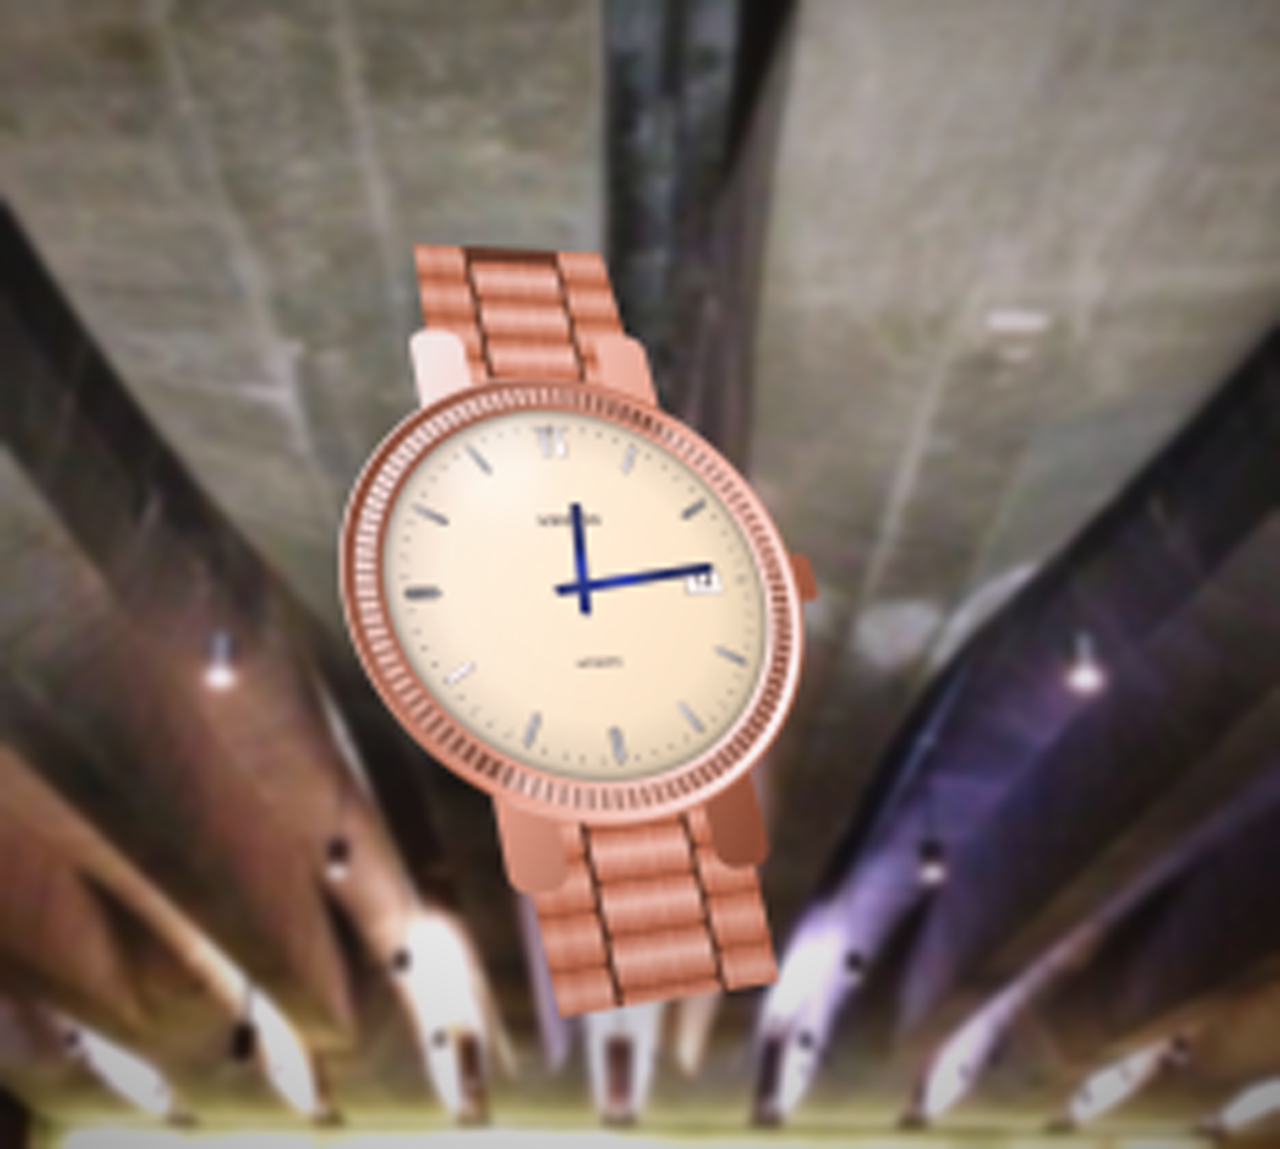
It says 12h14
